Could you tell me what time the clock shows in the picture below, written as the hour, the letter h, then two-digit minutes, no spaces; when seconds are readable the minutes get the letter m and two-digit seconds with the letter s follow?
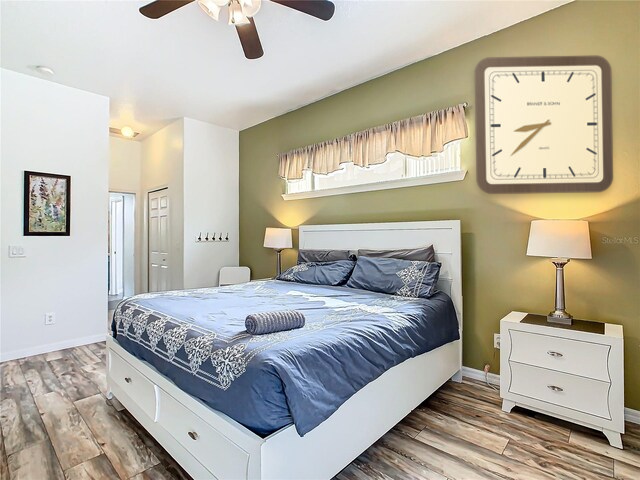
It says 8h38
